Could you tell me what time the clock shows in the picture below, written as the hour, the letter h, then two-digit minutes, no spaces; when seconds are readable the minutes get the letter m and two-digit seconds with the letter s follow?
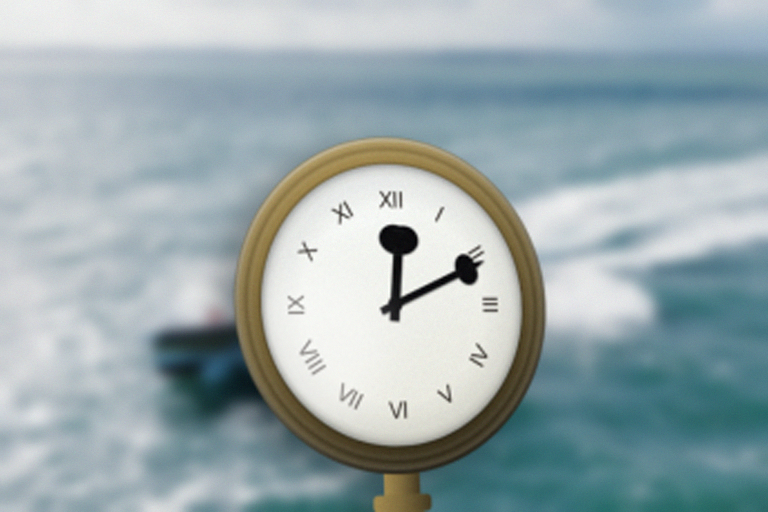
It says 12h11
